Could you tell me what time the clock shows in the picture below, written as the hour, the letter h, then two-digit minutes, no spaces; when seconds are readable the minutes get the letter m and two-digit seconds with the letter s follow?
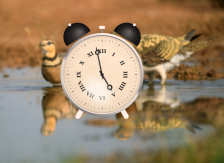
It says 4h58
